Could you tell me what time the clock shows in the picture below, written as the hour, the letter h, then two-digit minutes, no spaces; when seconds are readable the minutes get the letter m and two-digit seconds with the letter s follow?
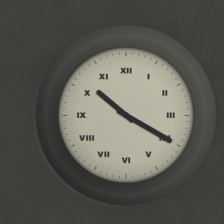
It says 10h20
